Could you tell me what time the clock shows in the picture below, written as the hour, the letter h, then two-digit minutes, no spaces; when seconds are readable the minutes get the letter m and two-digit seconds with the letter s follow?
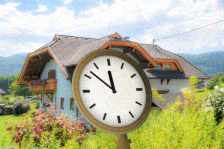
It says 11h52
